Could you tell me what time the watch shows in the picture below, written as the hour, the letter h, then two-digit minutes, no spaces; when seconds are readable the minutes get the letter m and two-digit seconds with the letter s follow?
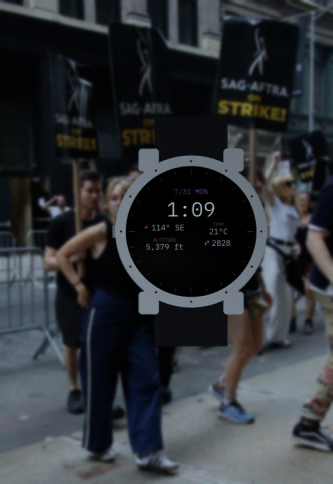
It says 1h09
